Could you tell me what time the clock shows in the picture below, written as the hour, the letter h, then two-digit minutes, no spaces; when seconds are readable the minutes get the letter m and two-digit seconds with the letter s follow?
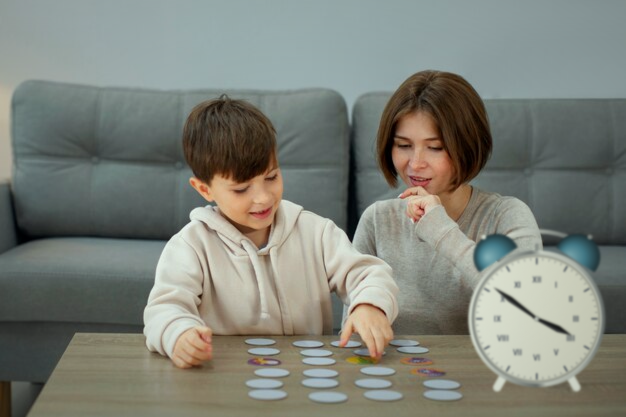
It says 3h51
